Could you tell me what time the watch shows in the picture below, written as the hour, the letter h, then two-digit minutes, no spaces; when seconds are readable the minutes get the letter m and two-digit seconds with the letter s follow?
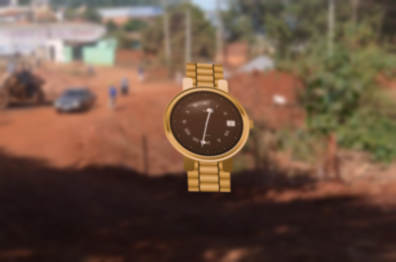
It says 12h32
